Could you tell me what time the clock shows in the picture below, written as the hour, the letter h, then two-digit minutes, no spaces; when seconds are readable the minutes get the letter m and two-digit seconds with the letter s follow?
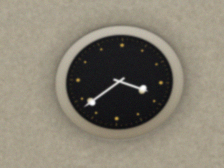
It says 3h38
